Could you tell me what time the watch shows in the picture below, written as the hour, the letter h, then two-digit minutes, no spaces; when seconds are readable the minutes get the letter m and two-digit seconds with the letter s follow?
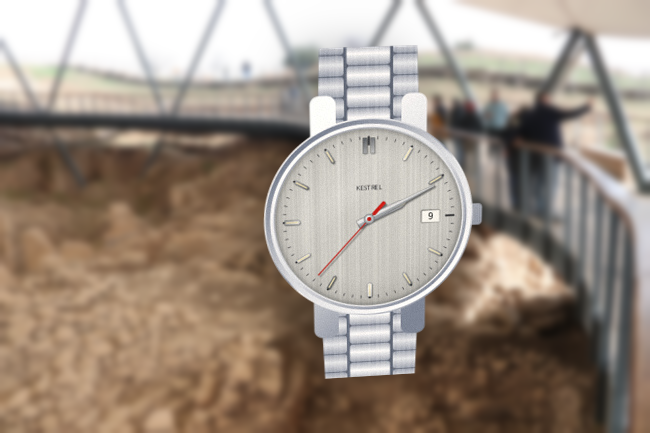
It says 2h10m37s
